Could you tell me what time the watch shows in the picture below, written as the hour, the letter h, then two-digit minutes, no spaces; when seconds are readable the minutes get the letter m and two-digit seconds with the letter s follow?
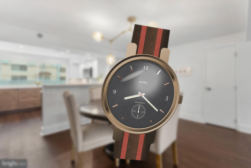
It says 8h21
